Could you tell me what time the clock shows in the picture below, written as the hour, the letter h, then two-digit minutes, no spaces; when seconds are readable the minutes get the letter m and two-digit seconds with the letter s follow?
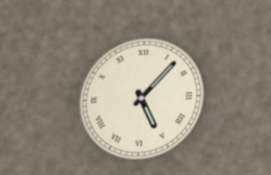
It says 5h07
